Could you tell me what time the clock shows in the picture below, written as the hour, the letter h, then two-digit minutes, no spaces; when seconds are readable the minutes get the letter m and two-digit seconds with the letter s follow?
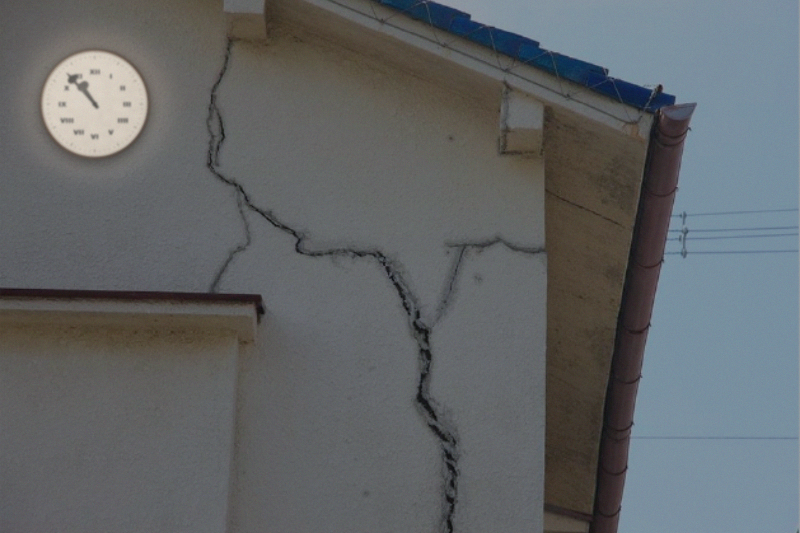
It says 10h53
